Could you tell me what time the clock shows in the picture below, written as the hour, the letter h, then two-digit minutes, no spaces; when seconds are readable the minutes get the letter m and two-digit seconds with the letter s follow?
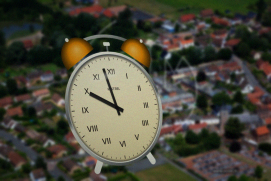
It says 9h58
